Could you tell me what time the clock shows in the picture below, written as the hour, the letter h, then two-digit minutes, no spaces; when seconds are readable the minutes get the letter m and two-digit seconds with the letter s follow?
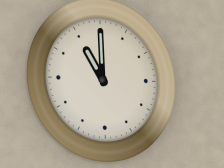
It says 11h00
